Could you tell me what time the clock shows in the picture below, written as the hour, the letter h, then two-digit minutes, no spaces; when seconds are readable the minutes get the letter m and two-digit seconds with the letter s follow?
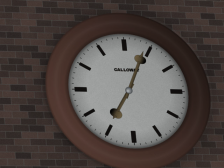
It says 7h04
